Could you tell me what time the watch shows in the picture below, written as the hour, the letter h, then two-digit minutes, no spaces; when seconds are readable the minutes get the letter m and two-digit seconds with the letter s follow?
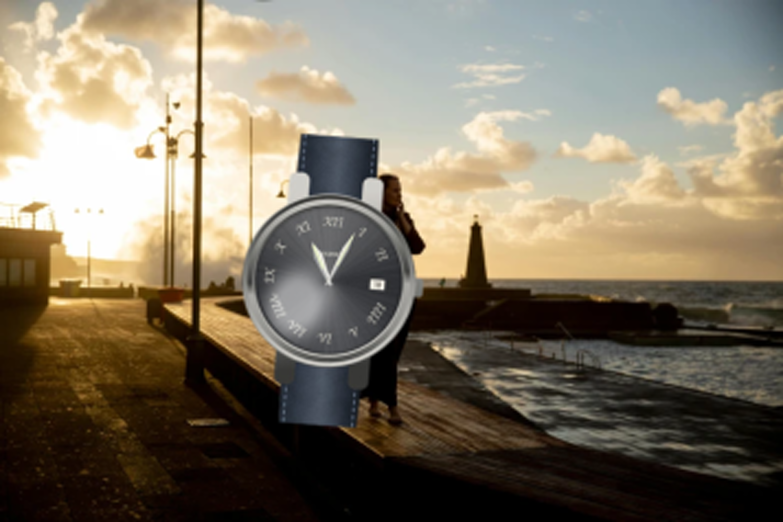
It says 11h04
